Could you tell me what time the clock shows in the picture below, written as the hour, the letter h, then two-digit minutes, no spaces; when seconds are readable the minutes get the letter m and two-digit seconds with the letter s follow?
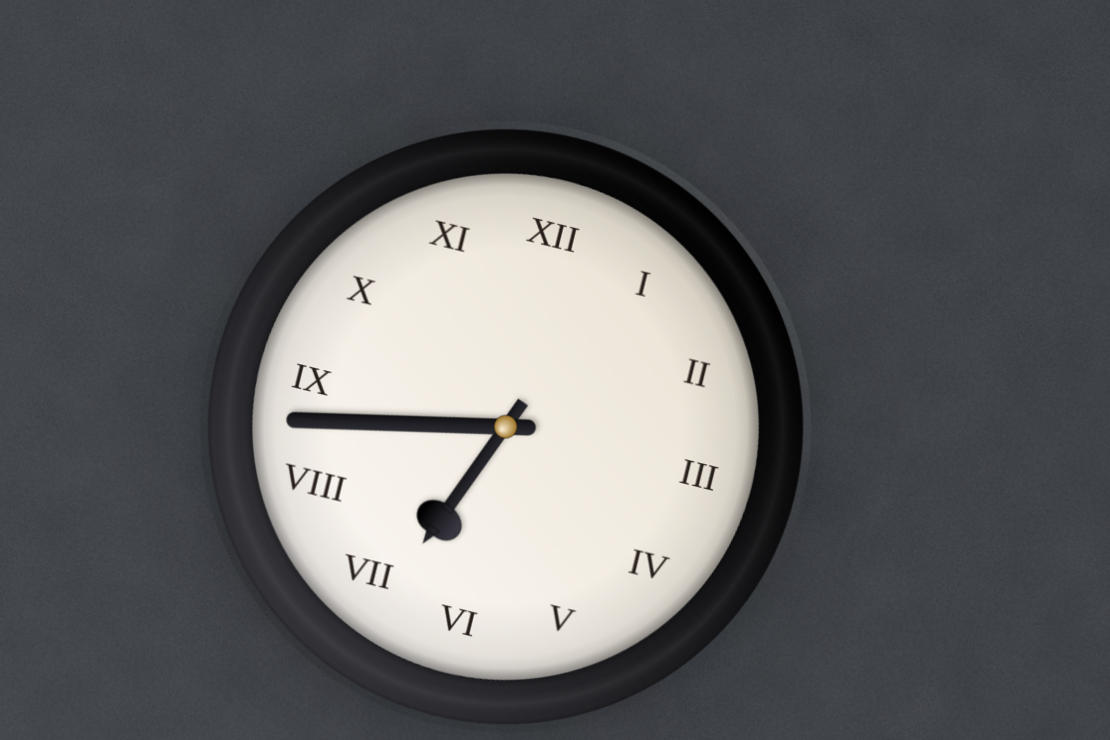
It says 6h43
